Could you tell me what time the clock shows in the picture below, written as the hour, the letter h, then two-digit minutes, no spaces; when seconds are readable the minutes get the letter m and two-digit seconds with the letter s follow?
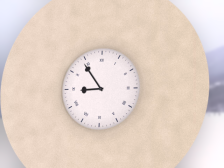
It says 8h54
